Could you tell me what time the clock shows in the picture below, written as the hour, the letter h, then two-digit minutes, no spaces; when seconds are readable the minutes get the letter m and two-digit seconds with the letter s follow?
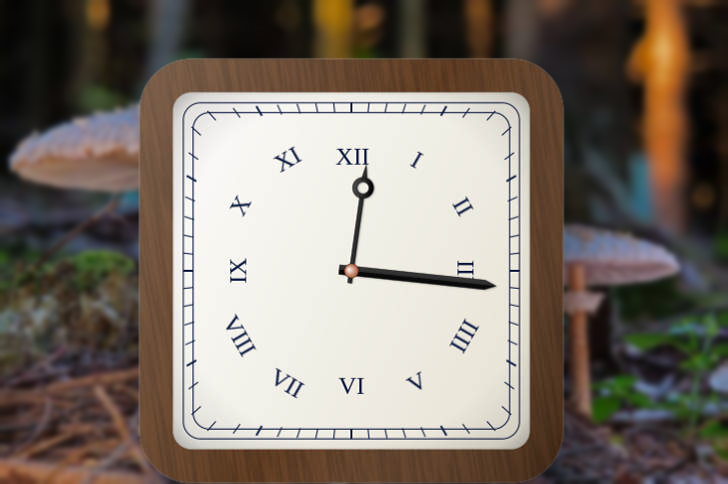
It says 12h16
